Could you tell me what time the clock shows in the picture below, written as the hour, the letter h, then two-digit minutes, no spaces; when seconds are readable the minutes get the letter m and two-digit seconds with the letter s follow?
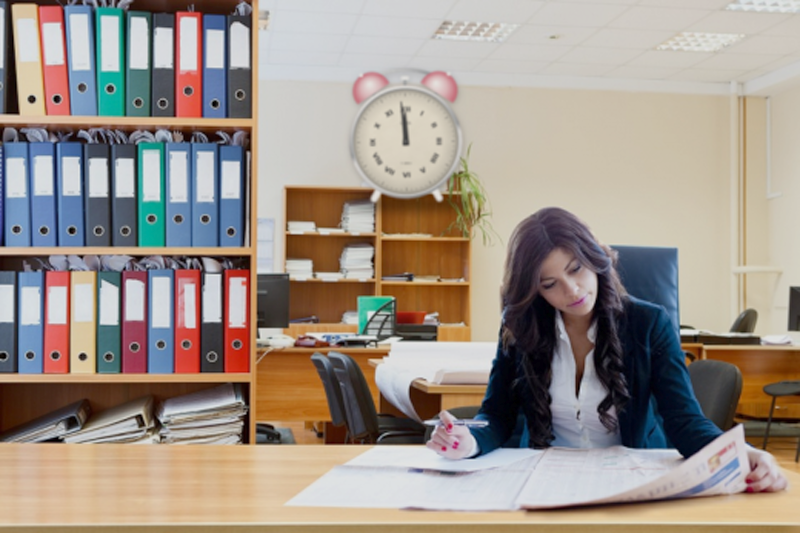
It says 11h59
